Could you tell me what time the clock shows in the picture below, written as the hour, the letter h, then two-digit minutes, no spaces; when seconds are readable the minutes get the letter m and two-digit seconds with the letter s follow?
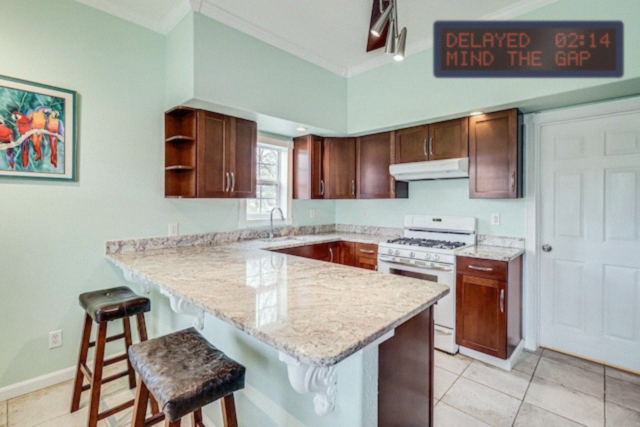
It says 2h14
